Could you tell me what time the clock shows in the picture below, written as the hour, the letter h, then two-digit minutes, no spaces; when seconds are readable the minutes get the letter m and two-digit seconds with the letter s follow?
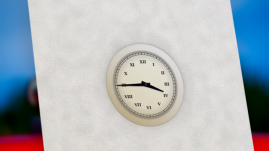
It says 3h45
